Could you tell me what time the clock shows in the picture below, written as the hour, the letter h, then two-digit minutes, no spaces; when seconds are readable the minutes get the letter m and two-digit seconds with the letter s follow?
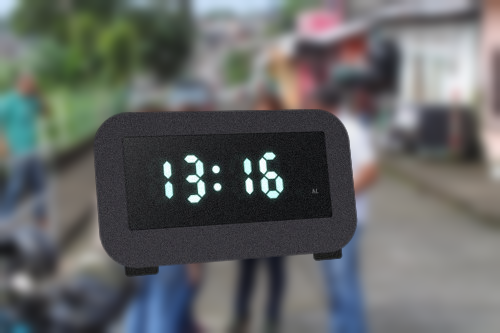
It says 13h16
